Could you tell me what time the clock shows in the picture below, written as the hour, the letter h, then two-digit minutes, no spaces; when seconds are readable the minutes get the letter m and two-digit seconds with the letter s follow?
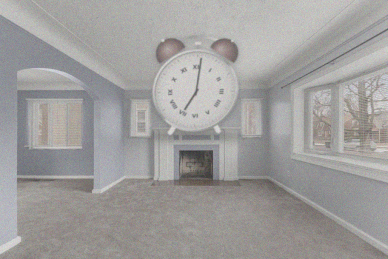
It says 7h01
